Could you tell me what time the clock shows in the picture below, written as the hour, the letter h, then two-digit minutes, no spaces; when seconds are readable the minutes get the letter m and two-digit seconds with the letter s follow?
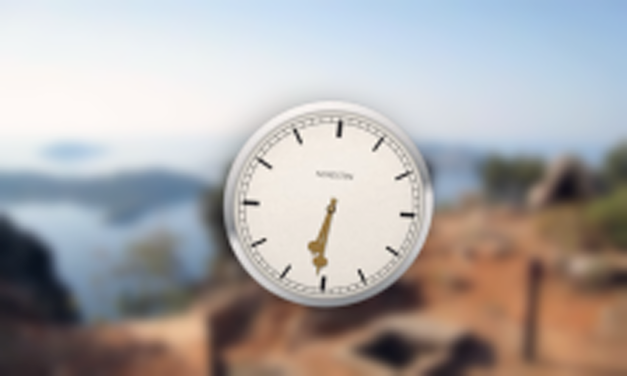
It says 6h31
